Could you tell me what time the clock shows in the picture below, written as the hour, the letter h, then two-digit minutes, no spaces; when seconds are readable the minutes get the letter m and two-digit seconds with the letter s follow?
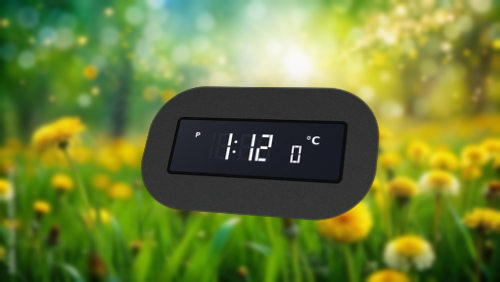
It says 1h12
